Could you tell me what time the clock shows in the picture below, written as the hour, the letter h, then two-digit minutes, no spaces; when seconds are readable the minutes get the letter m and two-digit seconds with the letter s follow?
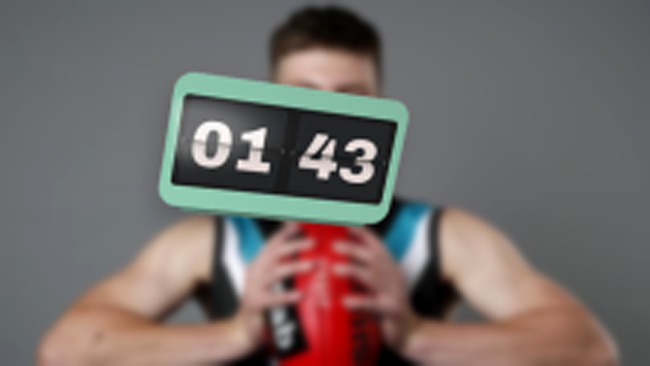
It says 1h43
